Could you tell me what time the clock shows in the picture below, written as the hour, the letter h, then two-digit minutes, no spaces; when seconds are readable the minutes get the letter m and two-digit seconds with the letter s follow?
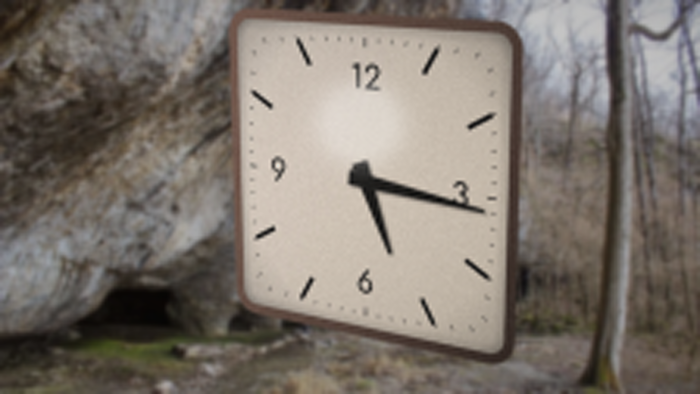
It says 5h16
